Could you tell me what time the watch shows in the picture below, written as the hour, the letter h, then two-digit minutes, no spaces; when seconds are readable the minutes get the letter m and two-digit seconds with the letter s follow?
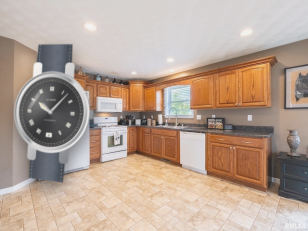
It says 10h07
